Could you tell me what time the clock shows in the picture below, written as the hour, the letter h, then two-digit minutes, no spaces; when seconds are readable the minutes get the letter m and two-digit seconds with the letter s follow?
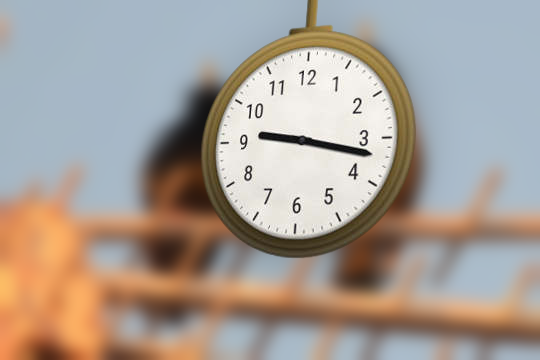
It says 9h17
